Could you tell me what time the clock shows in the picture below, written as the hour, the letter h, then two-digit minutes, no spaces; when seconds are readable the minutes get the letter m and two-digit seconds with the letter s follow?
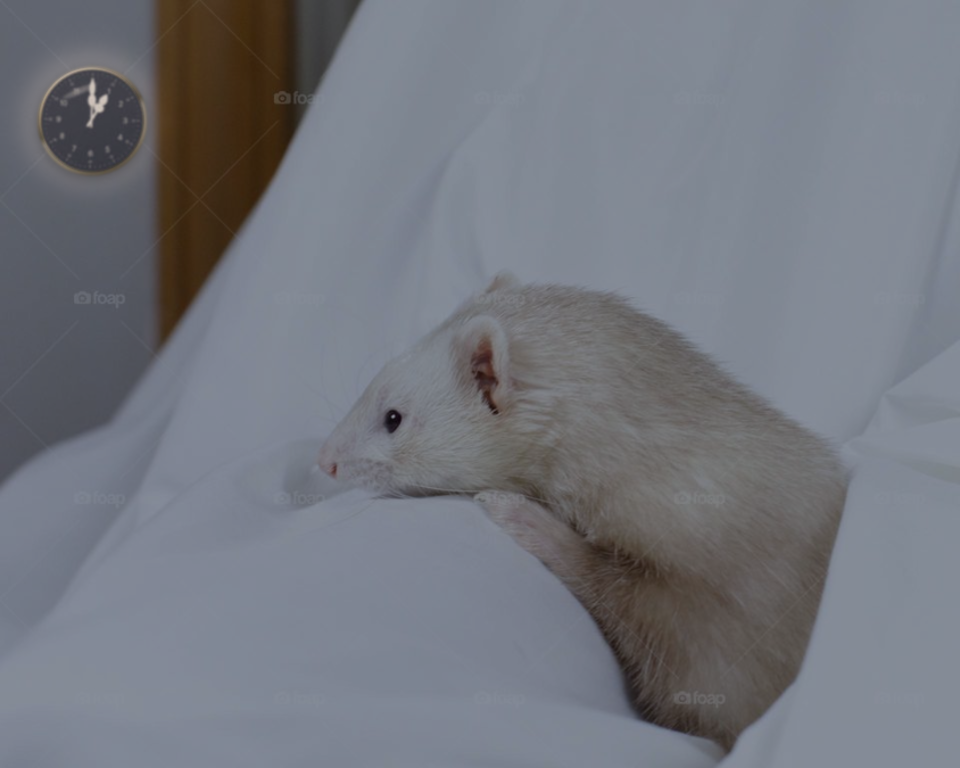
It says 1h00
